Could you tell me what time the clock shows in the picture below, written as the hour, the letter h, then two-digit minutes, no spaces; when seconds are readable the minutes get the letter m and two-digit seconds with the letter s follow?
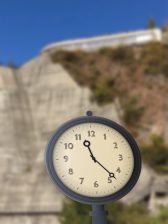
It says 11h23
